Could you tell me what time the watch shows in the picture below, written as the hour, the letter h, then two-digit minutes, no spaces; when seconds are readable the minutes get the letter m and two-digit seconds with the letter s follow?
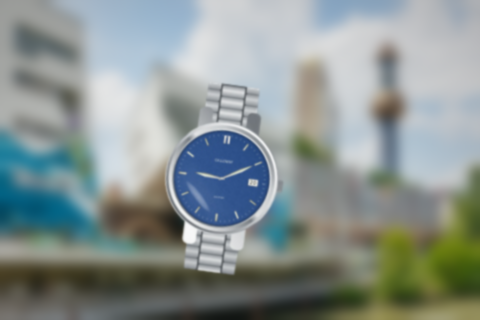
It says 9h10
